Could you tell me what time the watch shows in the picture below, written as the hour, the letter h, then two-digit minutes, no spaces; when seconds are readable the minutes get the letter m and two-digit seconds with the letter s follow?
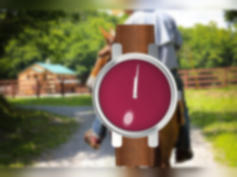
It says 12h01
